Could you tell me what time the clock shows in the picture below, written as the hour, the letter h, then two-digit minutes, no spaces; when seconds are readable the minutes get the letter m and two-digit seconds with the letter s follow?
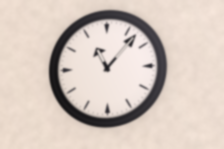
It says 11h07
